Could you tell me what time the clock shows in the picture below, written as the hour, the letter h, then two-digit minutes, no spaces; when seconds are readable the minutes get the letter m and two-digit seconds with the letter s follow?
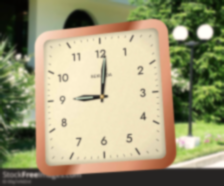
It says 9h01
